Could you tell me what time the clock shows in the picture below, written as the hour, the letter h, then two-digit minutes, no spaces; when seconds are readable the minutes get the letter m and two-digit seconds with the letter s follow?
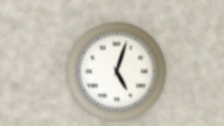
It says 5h03
